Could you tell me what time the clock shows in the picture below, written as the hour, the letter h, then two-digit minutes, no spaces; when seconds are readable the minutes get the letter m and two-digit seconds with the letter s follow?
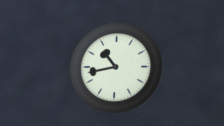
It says 10h43
